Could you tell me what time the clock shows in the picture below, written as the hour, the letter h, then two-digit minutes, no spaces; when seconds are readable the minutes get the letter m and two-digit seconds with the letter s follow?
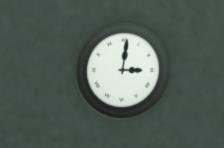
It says 3h01
